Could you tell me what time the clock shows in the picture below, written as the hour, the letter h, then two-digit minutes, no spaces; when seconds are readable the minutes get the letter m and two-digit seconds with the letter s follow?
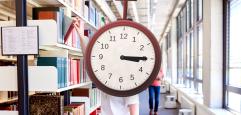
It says 3h15
